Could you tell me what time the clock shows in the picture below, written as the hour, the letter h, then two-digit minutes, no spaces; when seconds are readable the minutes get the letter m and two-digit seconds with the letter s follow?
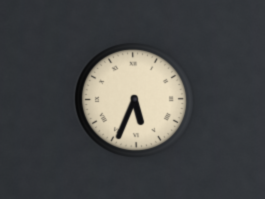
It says 5h34
